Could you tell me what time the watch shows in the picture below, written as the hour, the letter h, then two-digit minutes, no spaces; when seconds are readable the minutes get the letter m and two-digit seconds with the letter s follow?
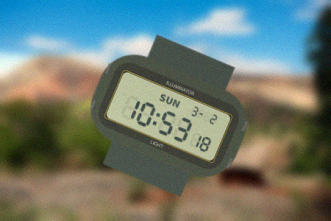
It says 10h53m18s
